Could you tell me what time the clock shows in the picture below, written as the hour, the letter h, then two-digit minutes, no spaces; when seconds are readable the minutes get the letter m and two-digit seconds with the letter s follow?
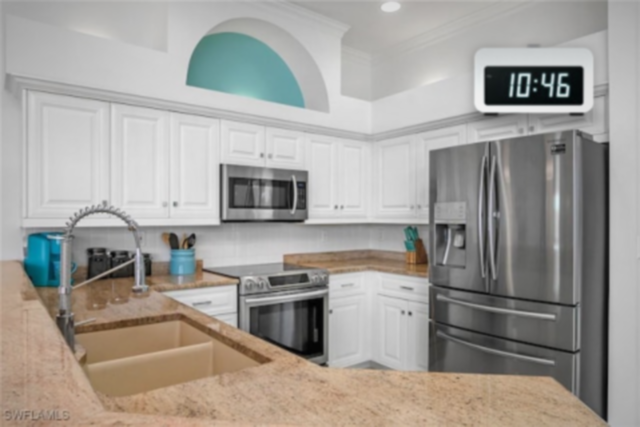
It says 10h46
